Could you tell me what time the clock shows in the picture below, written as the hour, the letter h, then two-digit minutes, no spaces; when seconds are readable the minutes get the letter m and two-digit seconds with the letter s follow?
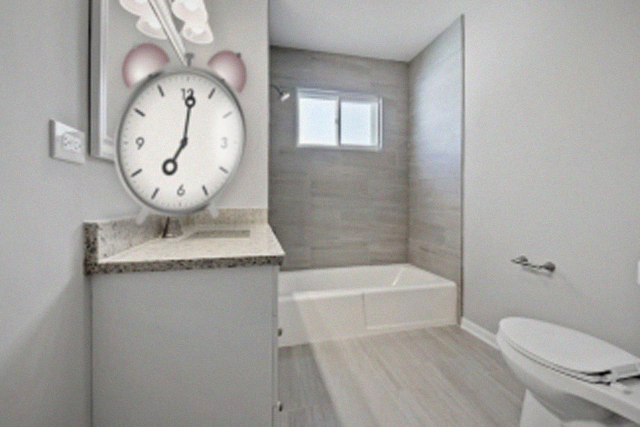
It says 7h01
